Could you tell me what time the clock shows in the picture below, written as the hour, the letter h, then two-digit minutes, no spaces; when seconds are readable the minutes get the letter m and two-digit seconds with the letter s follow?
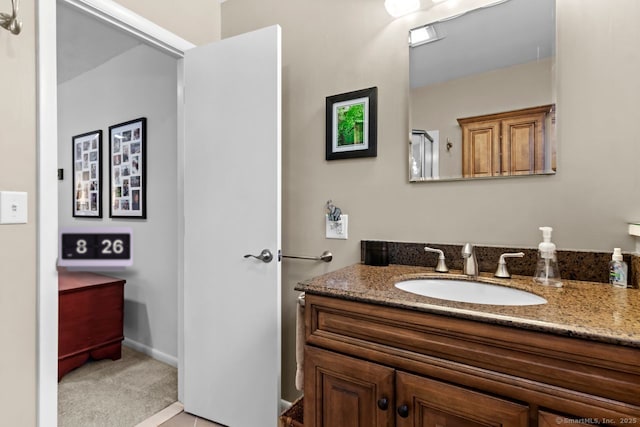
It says 8h26
